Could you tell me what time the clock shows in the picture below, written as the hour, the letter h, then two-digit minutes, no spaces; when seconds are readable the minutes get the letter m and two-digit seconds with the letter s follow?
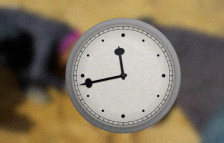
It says 11h43
